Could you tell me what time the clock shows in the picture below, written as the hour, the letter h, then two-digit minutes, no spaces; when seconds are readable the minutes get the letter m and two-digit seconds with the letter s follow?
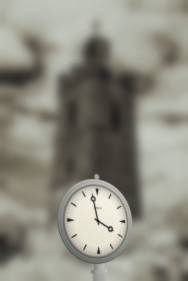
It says 3h58
